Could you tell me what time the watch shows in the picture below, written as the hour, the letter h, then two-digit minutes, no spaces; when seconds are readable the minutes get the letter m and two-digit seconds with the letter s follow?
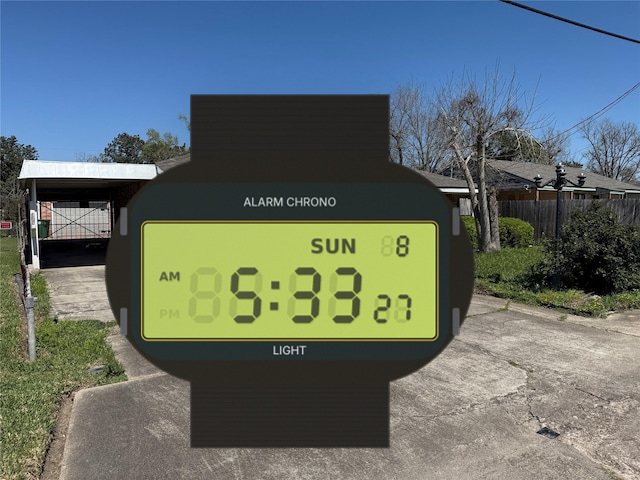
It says 5h33m27s
